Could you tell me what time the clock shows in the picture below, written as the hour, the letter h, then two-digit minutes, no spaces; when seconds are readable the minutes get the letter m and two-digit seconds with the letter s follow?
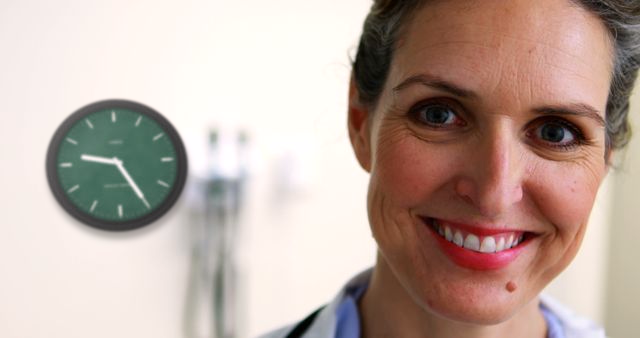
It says 9h25
